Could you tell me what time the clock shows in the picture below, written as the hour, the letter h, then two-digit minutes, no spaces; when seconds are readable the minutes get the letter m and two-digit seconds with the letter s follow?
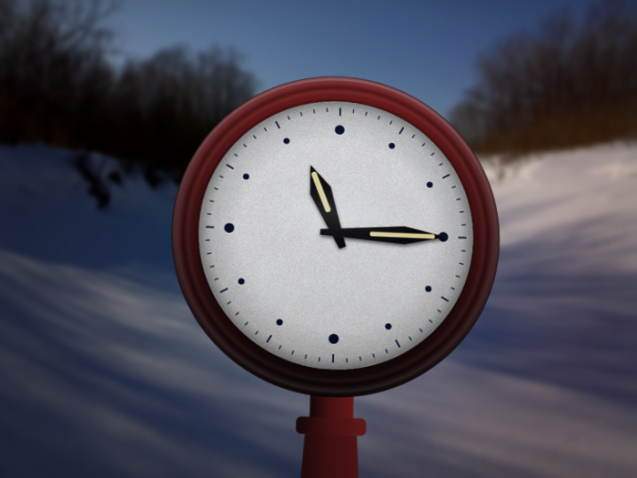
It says 11h15
